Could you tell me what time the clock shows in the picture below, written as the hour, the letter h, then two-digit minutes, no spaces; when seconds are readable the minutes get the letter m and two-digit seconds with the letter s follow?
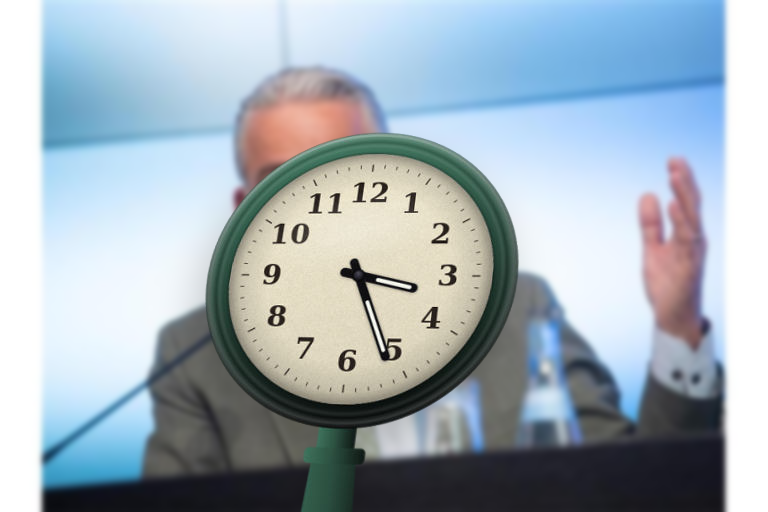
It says 3h26
